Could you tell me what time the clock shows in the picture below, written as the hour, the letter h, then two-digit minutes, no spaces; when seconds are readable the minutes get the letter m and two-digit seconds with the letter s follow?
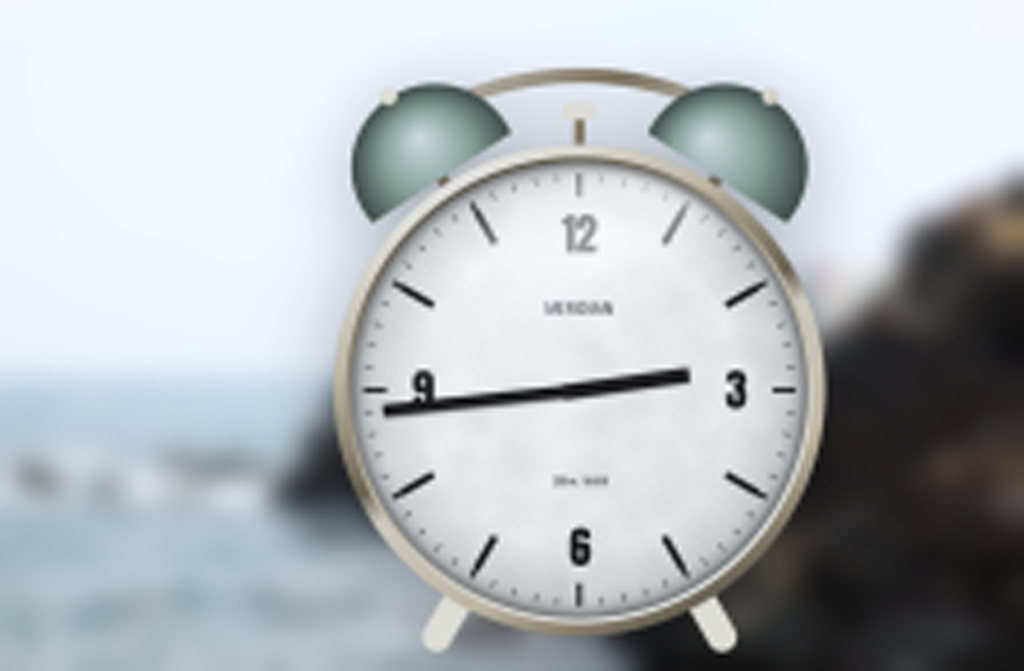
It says 2h44
